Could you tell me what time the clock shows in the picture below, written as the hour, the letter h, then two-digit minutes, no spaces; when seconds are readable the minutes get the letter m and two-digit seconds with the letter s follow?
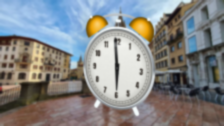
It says 5h59
